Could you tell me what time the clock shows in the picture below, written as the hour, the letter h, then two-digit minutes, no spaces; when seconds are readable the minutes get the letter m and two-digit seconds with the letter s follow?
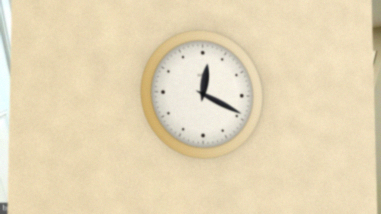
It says 12h19
